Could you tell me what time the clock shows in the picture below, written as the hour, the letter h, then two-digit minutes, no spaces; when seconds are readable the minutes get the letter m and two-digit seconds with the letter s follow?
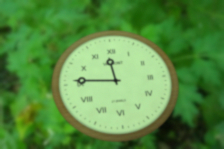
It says 11h46
